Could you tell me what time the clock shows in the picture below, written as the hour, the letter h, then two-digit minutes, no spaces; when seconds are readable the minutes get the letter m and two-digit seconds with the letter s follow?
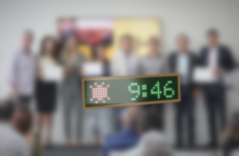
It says 9h46
